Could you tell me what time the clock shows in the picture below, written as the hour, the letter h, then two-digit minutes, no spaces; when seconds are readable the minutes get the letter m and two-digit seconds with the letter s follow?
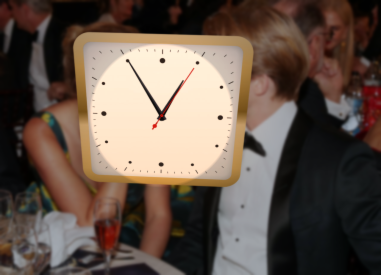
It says 12h55m05s
